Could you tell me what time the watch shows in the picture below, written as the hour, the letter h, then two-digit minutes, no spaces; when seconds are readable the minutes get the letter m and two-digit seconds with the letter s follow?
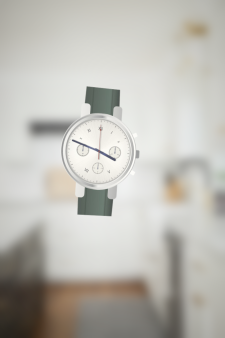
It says 3h48
